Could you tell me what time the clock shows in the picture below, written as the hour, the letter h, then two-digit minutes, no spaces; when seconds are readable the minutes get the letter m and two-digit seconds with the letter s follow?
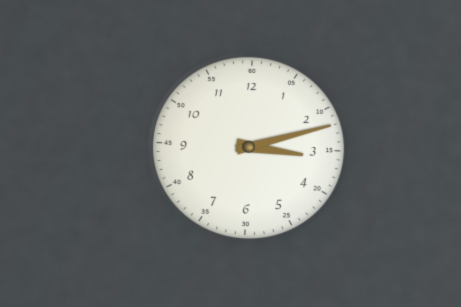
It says 3h12
